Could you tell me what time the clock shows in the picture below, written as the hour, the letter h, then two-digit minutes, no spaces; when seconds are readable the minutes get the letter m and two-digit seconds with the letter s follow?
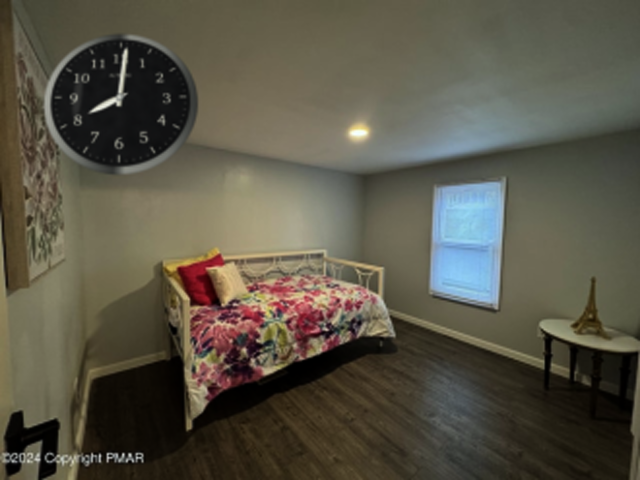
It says 8h01
